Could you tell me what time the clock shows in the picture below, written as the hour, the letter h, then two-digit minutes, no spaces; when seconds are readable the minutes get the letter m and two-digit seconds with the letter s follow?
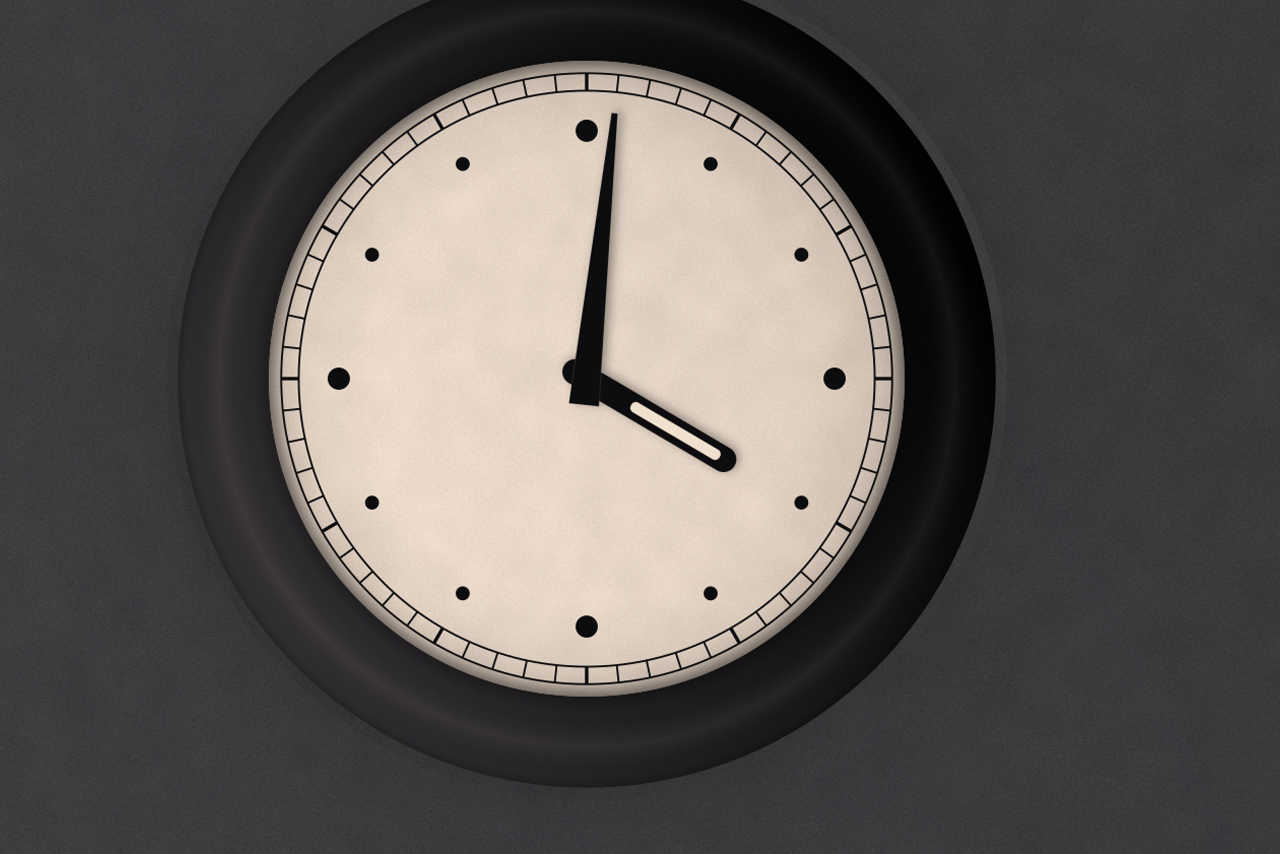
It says 4h01
